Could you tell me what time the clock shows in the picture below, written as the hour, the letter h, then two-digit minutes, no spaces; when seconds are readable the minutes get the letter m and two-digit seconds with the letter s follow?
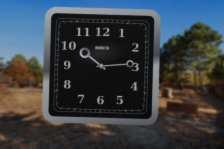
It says 10h14
